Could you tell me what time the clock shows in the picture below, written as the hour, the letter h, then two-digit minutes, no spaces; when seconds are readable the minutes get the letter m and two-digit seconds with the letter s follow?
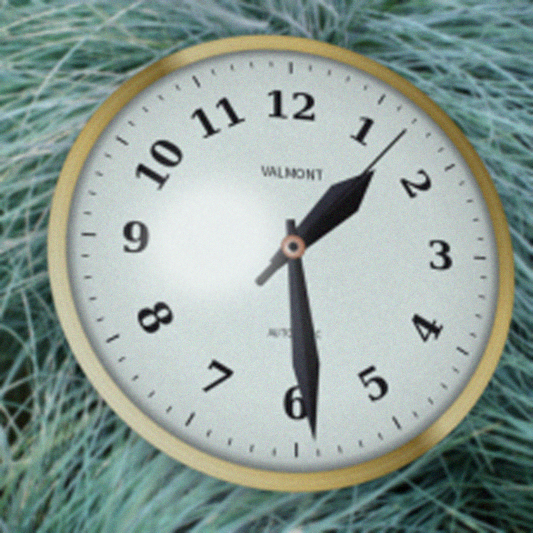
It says 1h29m07s
